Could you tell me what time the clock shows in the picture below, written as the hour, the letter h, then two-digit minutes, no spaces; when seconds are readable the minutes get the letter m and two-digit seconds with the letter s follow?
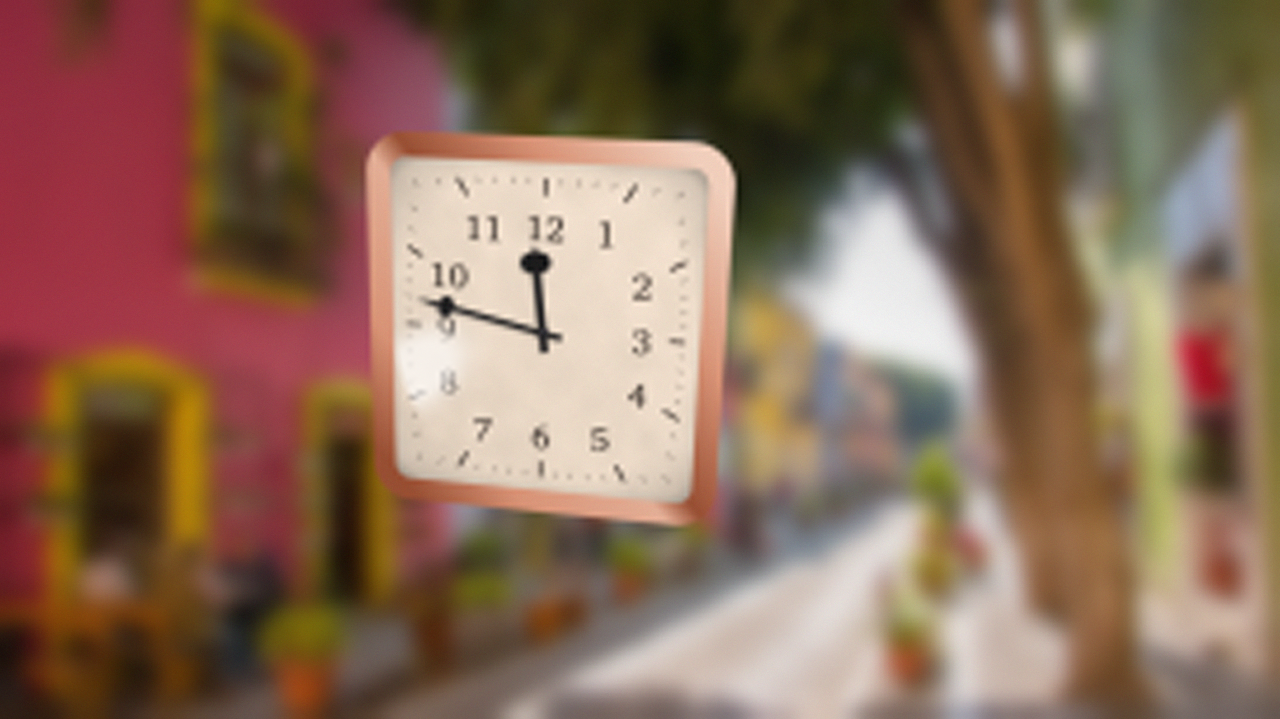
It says 11h47
